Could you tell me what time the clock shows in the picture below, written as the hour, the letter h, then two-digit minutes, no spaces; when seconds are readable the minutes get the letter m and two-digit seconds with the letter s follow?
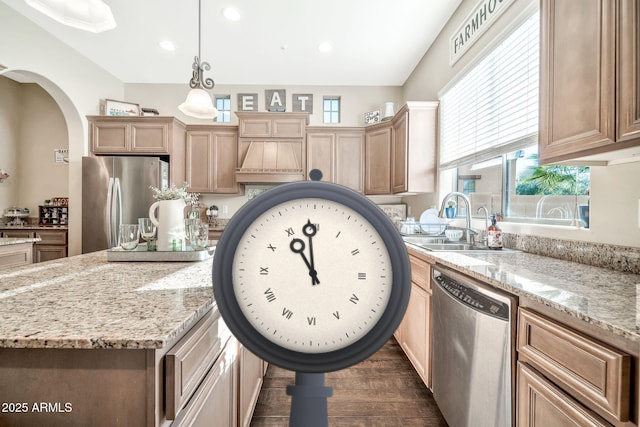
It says 10h59
